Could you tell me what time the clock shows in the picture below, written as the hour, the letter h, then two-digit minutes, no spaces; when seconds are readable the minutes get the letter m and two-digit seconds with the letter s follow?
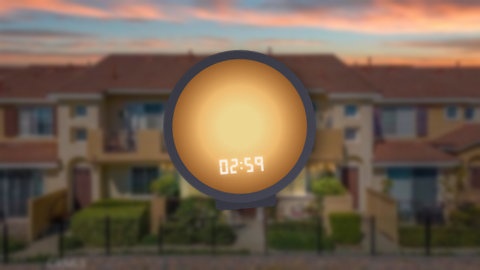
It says 2h59
